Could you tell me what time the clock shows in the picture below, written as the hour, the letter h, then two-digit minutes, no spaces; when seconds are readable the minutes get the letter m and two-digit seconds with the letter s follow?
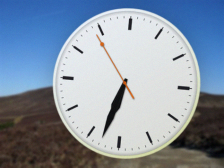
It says 6h32m54s
